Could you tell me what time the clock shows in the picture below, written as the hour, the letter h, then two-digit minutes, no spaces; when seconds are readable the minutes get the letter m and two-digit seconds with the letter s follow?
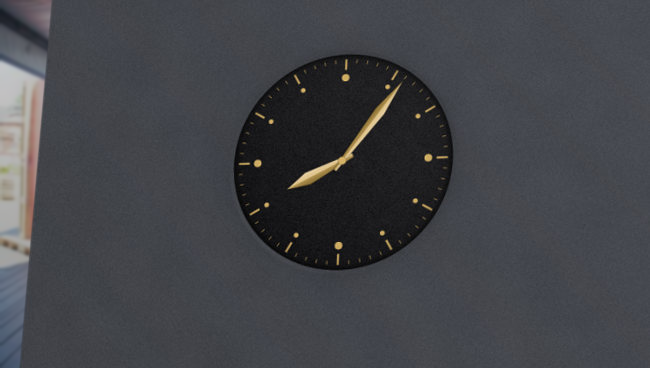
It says 8h06
